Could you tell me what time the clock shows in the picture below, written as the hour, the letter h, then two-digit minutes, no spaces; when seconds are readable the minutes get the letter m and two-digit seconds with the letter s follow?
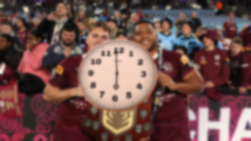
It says 5h59
